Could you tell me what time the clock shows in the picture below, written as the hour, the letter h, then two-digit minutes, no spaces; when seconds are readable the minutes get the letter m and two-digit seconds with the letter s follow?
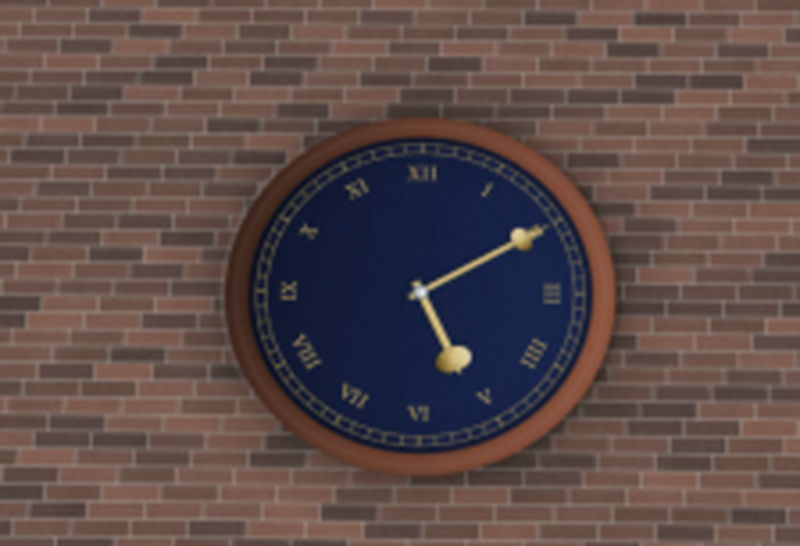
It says 5h10
